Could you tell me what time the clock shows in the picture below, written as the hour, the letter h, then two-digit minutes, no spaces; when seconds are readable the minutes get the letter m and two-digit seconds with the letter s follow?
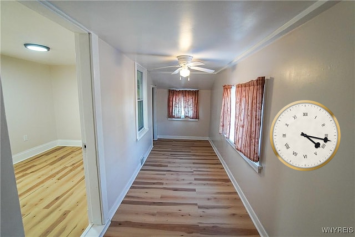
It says 4h17
